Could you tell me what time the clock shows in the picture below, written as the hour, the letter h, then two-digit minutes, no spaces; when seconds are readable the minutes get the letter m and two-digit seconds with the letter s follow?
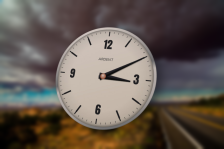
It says 3h10
